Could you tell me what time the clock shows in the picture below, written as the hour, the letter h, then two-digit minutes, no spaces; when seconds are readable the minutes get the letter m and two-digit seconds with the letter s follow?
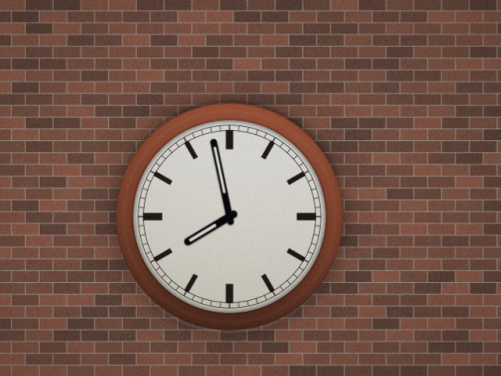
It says 7h58
